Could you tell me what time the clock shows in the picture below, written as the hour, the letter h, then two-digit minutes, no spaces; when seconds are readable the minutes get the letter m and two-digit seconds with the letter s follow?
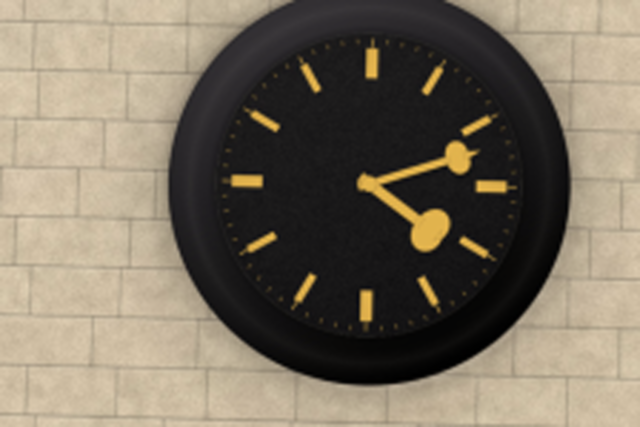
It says 4h12
